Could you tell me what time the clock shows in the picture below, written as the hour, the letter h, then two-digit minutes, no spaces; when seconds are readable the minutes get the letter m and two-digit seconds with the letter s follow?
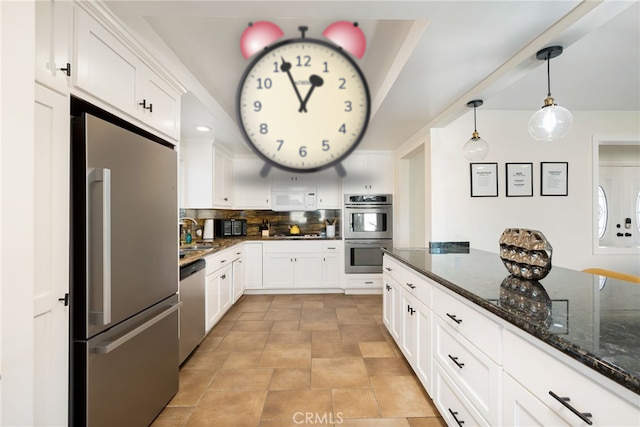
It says 12h56
